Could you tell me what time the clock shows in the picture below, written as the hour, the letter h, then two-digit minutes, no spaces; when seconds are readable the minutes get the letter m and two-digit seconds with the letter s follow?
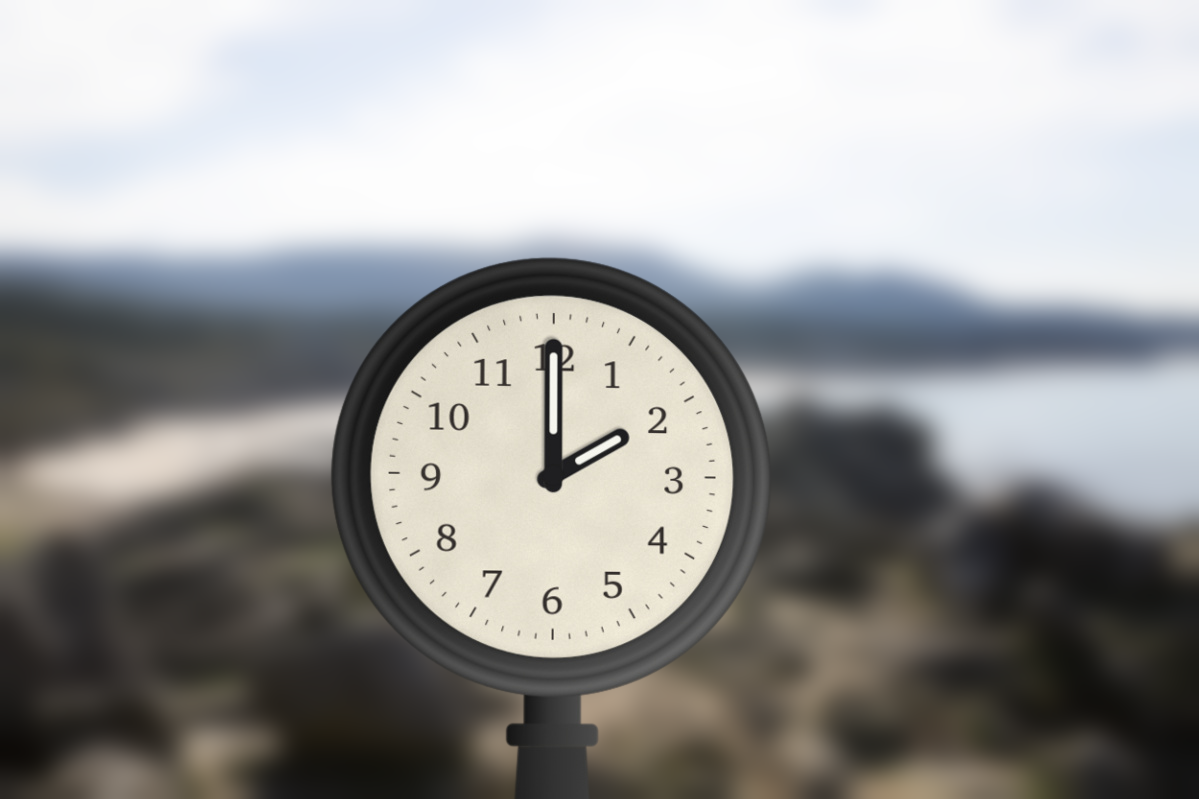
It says 2h00
